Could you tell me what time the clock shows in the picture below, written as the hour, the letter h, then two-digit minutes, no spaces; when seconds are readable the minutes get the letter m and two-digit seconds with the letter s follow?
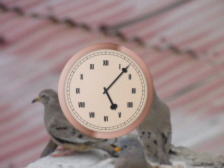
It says 5h07
